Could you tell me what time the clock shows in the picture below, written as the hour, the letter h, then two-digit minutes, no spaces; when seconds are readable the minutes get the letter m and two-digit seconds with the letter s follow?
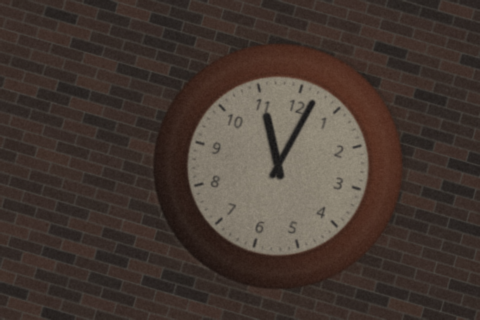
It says 11h02
